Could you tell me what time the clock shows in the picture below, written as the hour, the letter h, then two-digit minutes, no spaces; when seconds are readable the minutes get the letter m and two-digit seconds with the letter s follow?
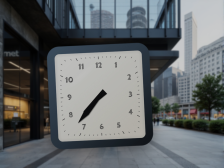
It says 7h37
